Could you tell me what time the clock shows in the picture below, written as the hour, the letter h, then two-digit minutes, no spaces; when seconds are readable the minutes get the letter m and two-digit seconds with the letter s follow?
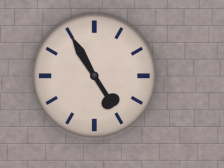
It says 4h55
